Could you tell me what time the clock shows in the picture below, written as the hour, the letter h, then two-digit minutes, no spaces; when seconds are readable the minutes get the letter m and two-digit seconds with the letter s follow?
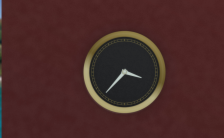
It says 3h37
